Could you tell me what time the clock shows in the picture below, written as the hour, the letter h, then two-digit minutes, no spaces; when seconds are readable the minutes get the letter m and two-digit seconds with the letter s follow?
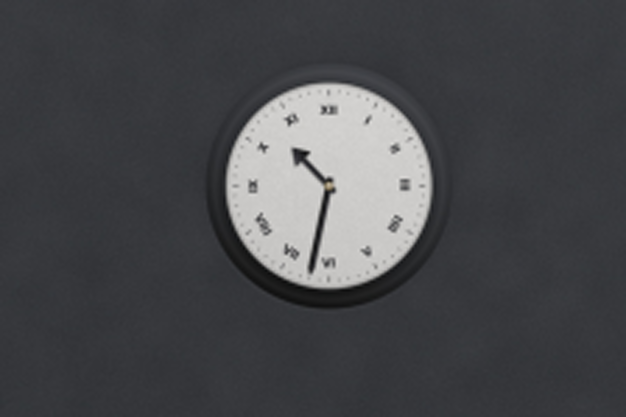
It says 10h32
